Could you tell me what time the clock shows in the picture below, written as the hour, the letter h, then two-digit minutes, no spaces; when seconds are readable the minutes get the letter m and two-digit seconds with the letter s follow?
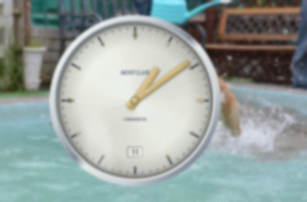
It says 1h09
